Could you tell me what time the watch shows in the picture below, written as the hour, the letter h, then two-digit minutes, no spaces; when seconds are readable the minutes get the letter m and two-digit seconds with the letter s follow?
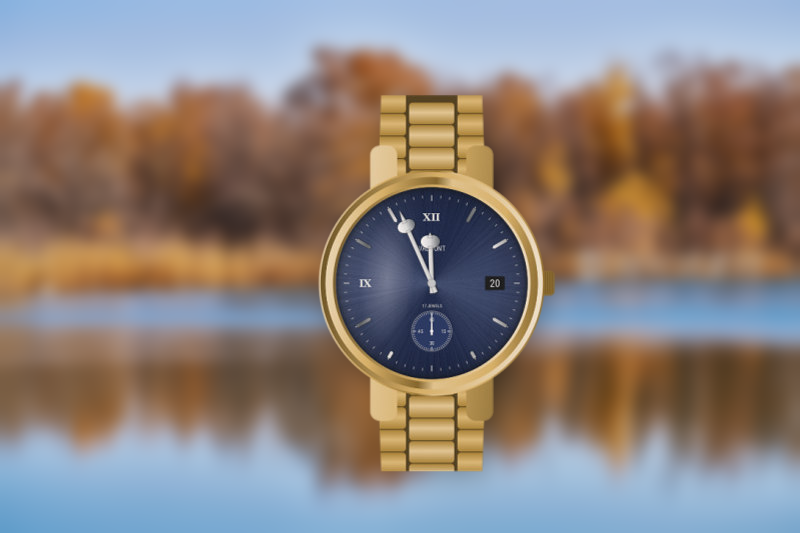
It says 11h56
